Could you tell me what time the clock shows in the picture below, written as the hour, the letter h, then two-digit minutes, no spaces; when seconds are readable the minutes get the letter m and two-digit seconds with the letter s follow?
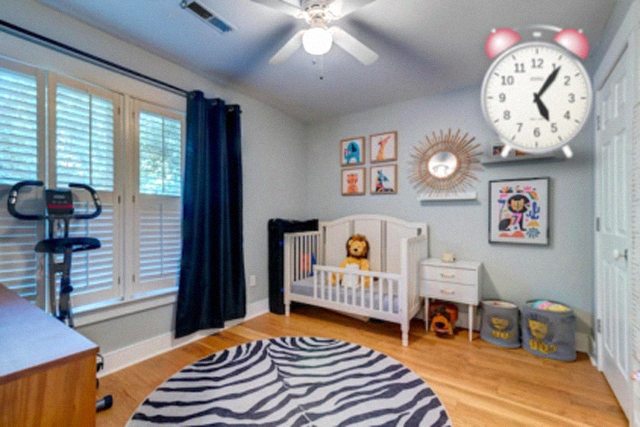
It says 5h06
